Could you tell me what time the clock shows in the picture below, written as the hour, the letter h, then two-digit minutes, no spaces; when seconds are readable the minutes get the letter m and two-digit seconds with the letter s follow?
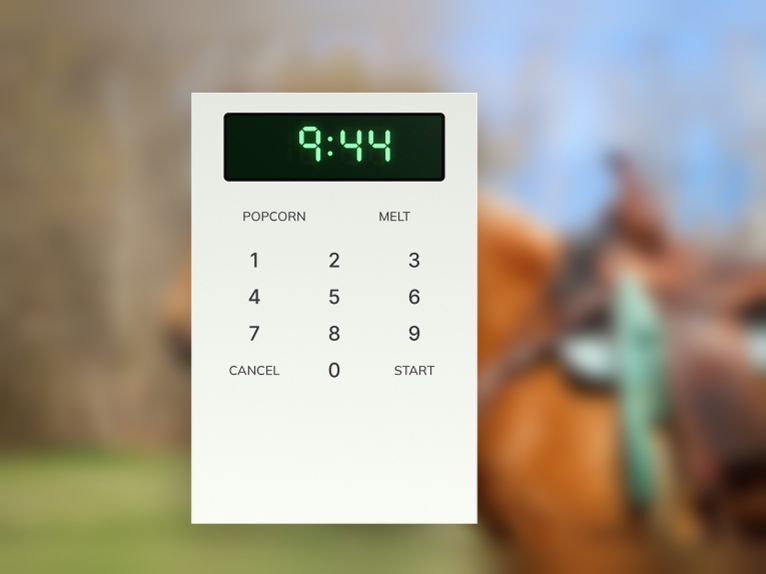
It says 9h44
